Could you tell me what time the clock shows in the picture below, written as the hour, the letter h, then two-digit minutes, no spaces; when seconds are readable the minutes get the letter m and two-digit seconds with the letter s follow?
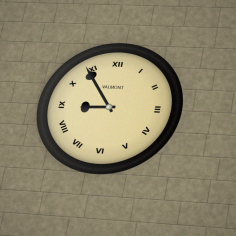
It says 8h54
